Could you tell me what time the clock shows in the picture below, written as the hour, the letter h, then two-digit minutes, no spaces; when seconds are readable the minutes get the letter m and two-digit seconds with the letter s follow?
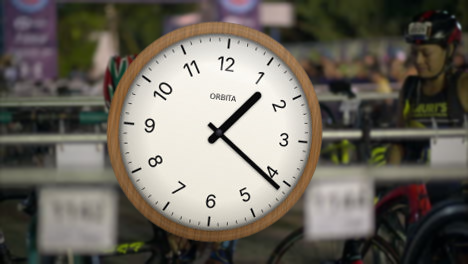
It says 1h21
